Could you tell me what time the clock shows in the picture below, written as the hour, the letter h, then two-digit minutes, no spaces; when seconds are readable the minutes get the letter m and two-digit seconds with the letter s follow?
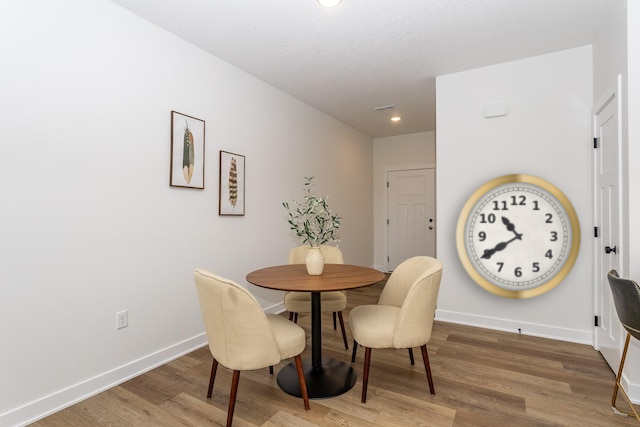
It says 10h40
